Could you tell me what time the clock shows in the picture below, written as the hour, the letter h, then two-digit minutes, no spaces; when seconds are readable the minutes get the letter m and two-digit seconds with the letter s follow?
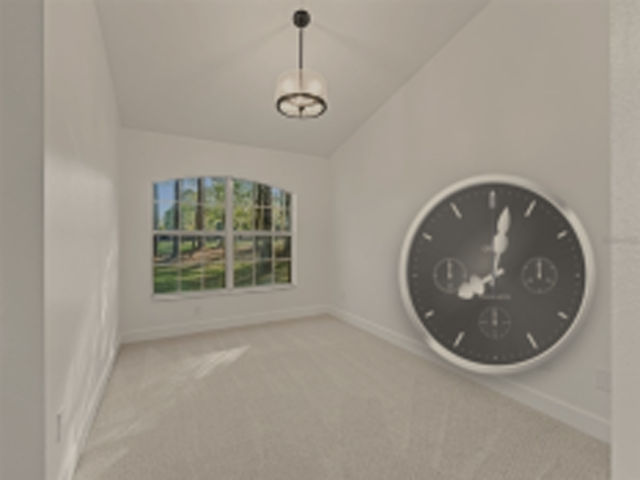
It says 8h02
